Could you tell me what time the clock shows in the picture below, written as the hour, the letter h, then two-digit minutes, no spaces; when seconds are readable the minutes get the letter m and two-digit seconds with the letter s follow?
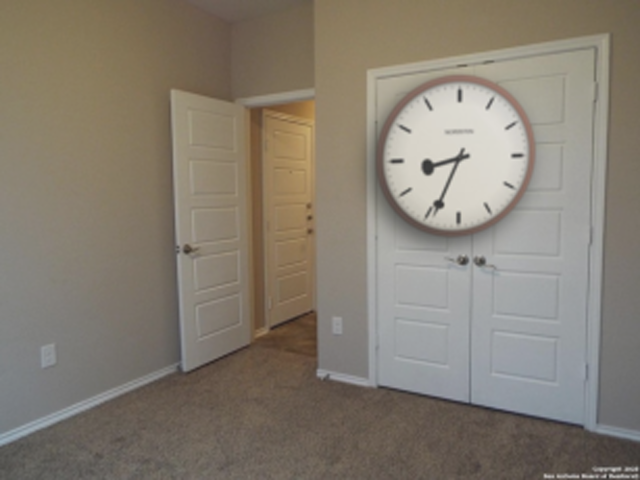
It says 8h34
